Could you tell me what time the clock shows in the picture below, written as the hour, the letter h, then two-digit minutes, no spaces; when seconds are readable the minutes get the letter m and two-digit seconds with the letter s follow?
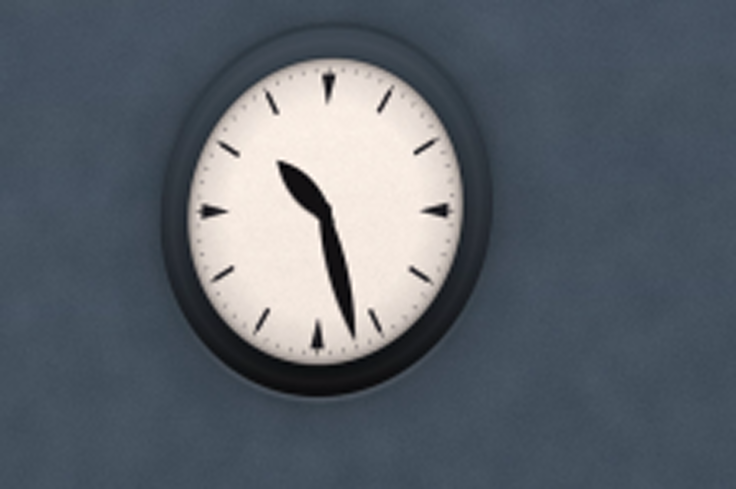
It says 10h27
